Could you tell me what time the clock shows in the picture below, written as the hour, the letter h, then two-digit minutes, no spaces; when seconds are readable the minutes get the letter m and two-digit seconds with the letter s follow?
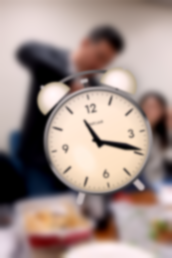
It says 11h19
